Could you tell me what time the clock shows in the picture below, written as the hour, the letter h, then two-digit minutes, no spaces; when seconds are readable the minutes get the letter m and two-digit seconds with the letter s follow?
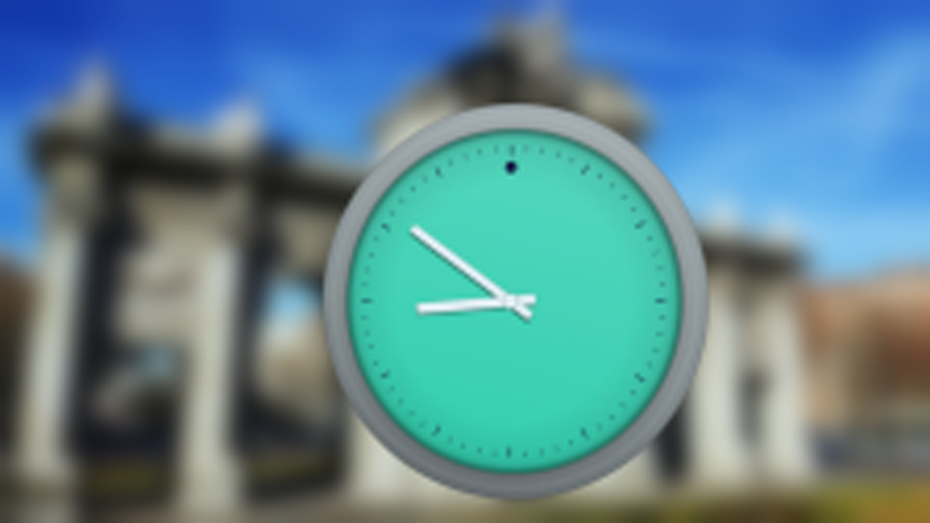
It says 8h51
